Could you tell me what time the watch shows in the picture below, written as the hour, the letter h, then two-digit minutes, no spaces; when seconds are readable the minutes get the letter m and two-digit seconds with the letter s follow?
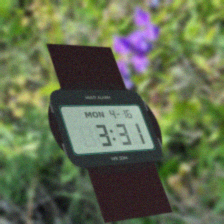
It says 3h31
